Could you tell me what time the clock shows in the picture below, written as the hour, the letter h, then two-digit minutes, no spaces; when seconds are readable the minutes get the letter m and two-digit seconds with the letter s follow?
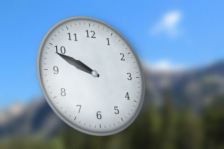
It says 9h49
